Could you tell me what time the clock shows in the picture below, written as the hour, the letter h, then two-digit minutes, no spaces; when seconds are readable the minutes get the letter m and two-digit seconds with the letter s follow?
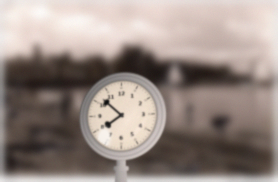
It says 7h52
